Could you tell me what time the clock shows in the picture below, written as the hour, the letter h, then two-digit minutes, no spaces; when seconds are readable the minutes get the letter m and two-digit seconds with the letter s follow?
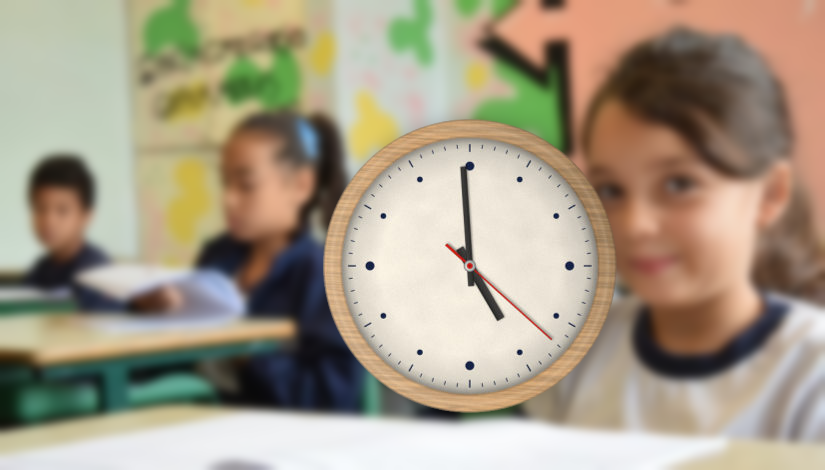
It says 4h59m22s
